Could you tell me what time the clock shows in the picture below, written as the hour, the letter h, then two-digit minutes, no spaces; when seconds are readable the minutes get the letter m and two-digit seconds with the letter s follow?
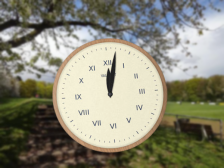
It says 12h02
